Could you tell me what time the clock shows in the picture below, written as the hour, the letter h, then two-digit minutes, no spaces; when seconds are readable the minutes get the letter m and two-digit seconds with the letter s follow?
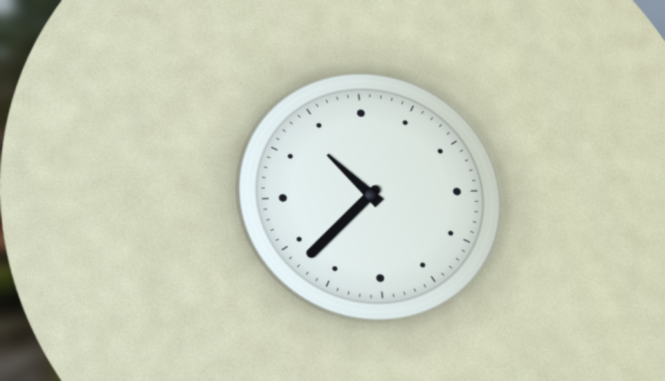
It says 10h38
